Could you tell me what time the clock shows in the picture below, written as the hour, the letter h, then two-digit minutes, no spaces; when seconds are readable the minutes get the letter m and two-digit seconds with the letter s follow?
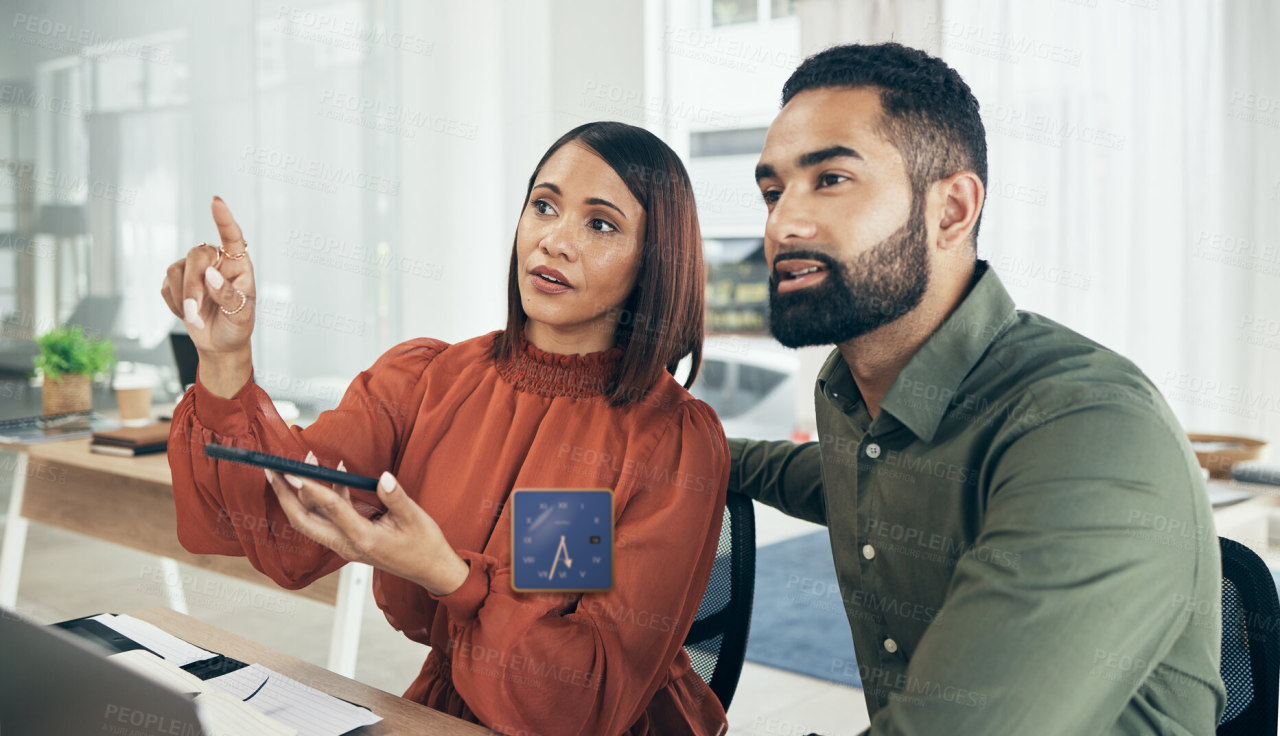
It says 5h33
